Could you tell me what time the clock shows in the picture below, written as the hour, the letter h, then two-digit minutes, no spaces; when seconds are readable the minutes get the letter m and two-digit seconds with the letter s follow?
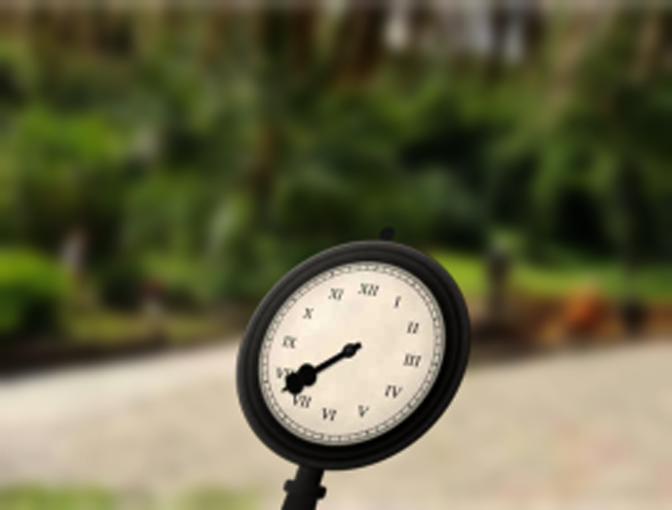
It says 7h38
